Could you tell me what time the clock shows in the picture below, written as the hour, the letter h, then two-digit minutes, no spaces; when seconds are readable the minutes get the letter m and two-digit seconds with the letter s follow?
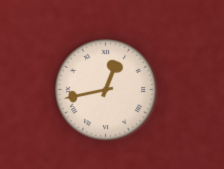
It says 12h43
